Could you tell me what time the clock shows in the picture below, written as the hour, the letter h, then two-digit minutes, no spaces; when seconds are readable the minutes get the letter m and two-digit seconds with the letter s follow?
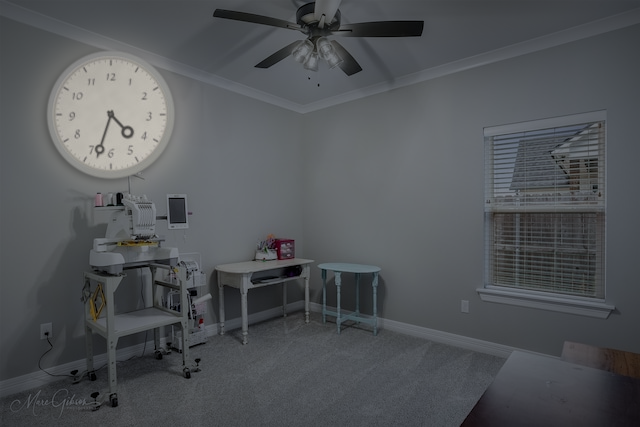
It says 4h33
